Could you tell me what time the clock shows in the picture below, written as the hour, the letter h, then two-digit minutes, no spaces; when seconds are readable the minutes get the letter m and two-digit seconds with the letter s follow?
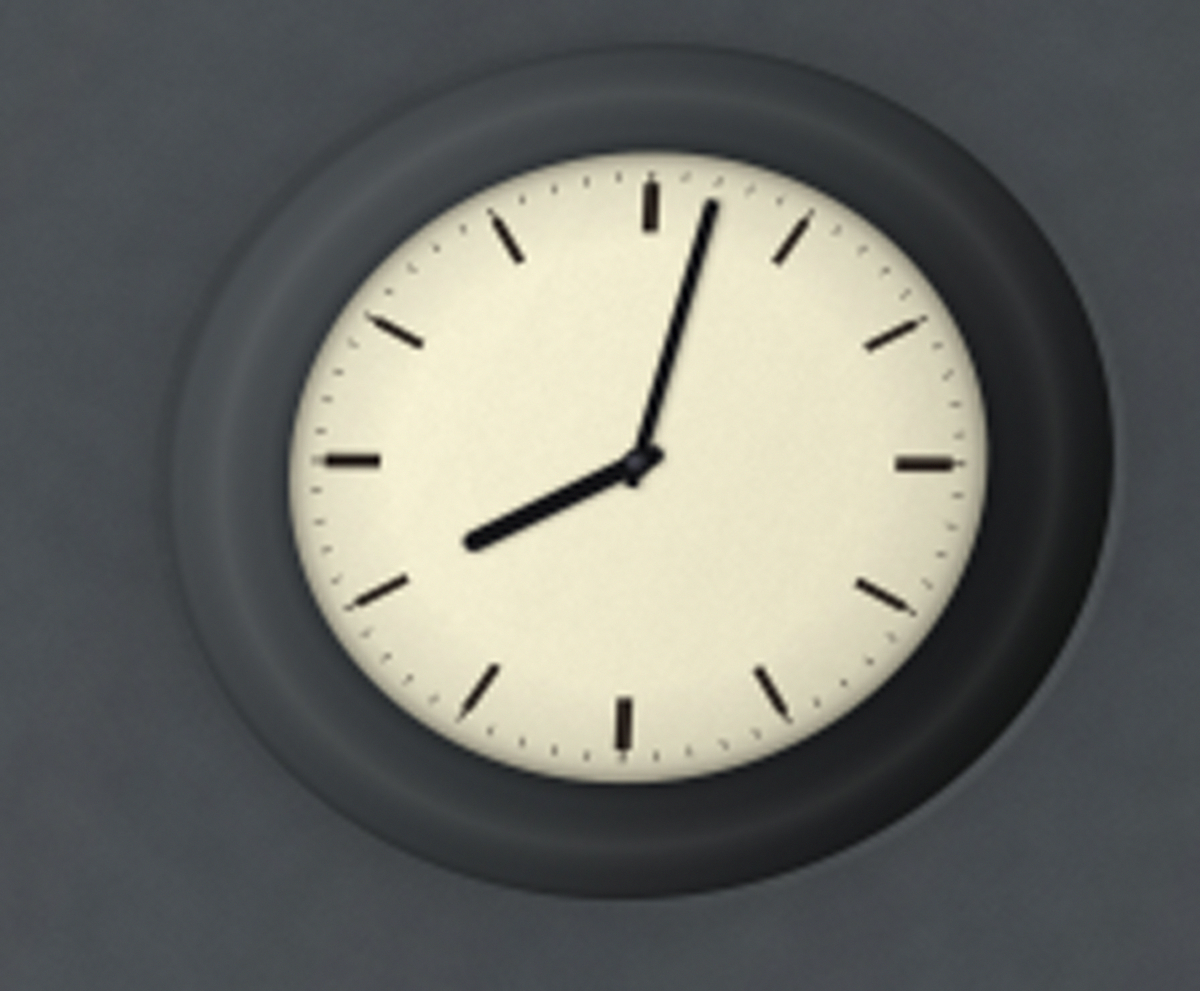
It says 8h02
